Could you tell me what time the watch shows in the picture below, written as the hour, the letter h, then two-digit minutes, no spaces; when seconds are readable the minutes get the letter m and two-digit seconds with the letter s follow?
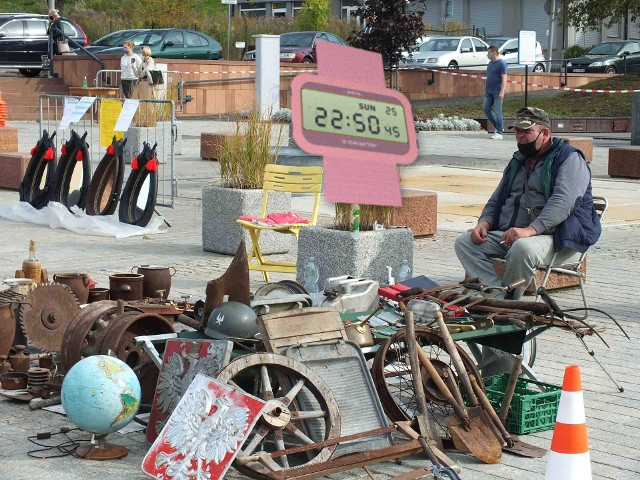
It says 22h50m45s
